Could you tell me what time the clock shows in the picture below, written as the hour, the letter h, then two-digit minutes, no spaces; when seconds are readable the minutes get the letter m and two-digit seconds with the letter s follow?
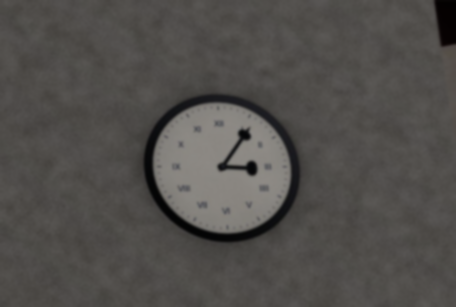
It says 3h06
